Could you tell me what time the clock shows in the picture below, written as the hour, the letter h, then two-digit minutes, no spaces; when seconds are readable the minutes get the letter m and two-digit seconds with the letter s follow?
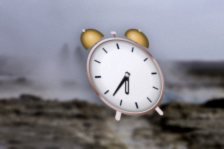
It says 6h38
